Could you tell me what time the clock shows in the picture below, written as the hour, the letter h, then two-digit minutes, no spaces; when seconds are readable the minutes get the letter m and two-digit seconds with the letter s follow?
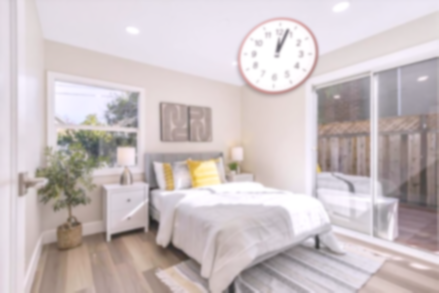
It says 12h03
